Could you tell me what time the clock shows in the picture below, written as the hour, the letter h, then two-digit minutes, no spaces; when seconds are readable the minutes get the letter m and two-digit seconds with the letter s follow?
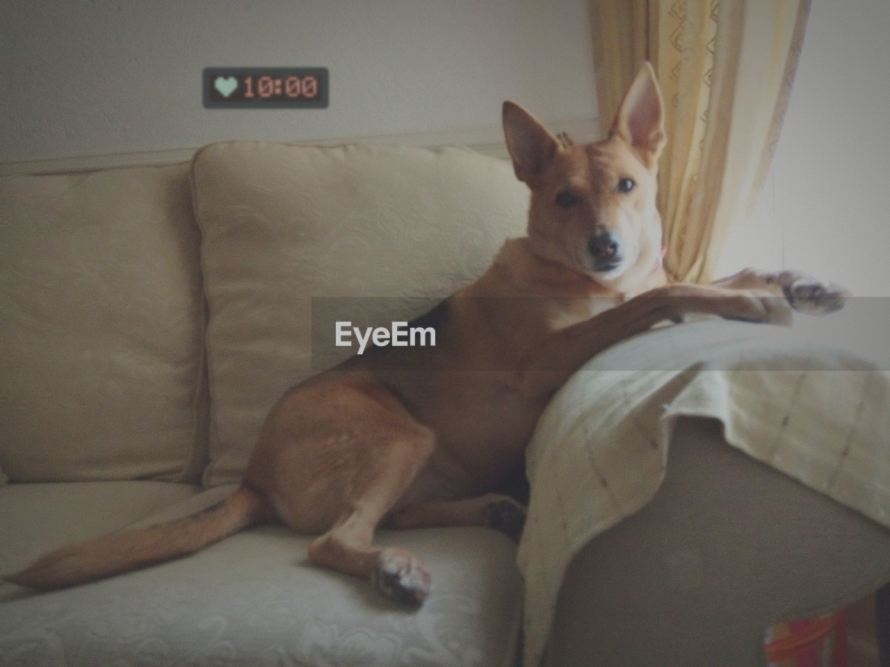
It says 10h00
